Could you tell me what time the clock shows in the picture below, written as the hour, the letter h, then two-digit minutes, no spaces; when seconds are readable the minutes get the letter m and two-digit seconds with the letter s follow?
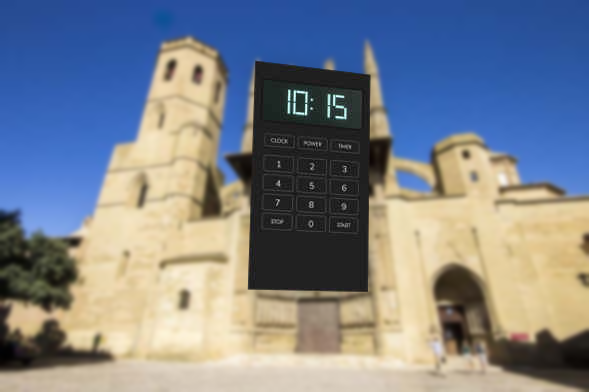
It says 10h15
